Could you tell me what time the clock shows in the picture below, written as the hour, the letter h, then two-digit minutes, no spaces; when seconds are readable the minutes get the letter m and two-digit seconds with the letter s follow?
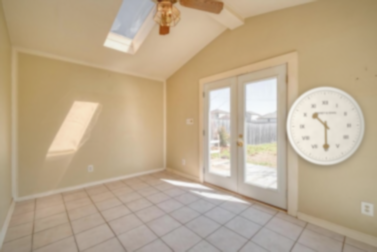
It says 10h30
